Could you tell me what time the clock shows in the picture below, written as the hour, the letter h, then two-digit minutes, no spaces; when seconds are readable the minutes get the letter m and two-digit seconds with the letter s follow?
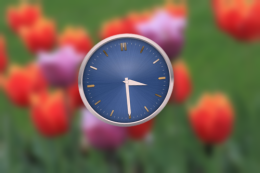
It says 3h30
